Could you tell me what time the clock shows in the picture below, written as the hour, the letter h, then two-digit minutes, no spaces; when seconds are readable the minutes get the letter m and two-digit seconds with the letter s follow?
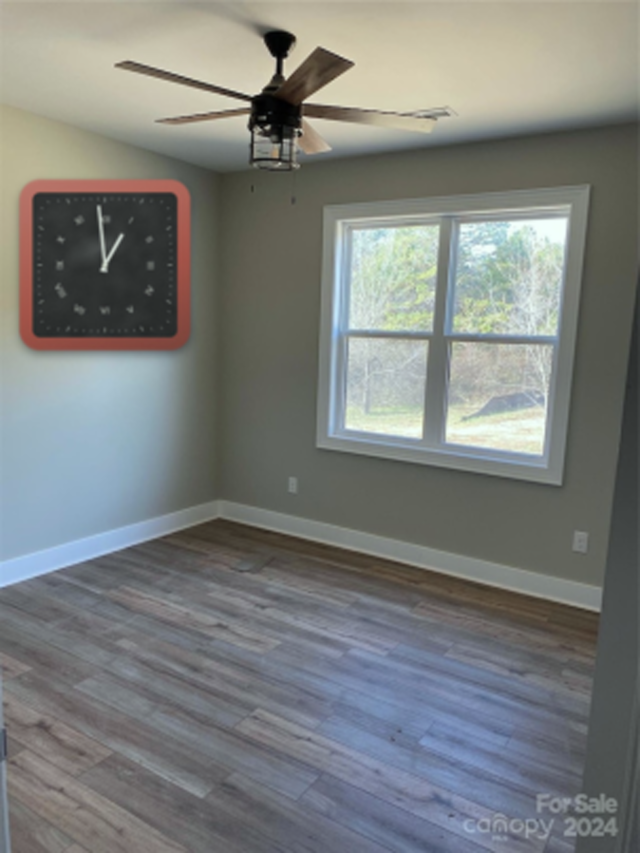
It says 12h59
